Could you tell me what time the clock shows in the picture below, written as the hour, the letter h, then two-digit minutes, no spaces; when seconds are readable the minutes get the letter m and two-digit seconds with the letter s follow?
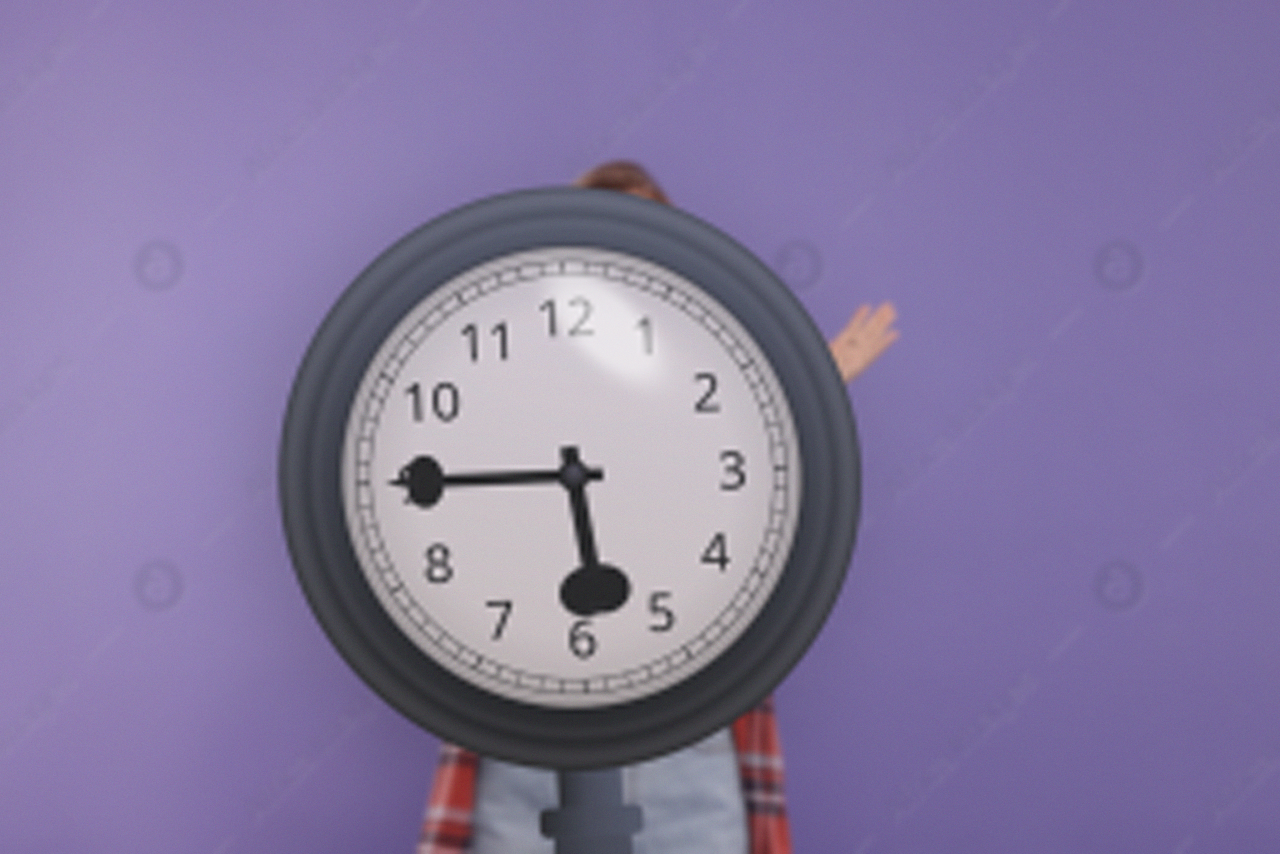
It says 5h45
